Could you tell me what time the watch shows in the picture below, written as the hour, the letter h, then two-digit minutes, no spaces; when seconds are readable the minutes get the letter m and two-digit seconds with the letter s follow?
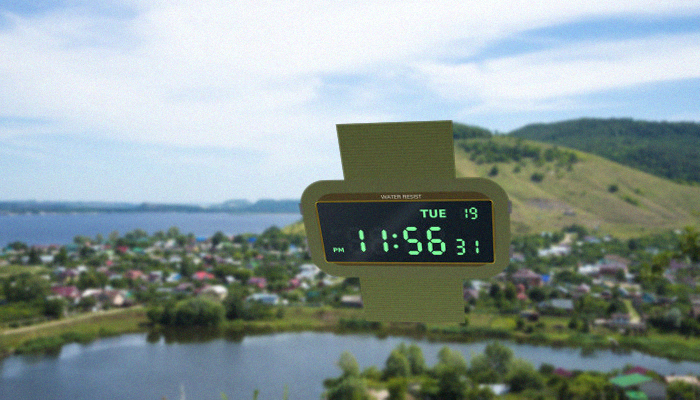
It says 11h56m31s
